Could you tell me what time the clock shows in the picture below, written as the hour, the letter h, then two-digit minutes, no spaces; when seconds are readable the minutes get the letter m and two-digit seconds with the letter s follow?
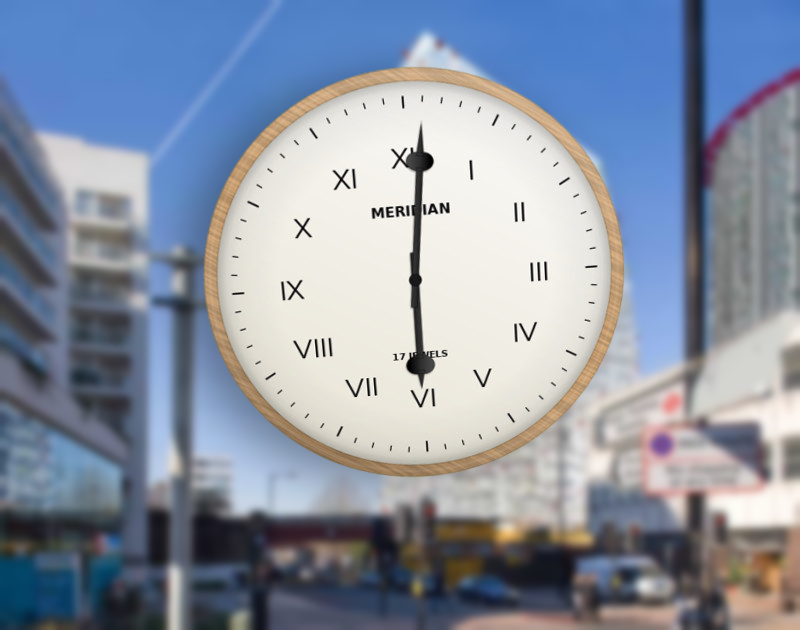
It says 6h01
